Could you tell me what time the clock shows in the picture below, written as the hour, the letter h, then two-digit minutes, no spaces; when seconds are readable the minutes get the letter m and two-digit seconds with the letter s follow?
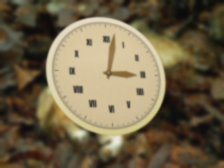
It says 3h02
